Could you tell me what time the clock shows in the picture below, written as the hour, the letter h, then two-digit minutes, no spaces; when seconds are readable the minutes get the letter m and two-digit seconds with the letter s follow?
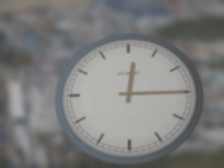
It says 12h15
